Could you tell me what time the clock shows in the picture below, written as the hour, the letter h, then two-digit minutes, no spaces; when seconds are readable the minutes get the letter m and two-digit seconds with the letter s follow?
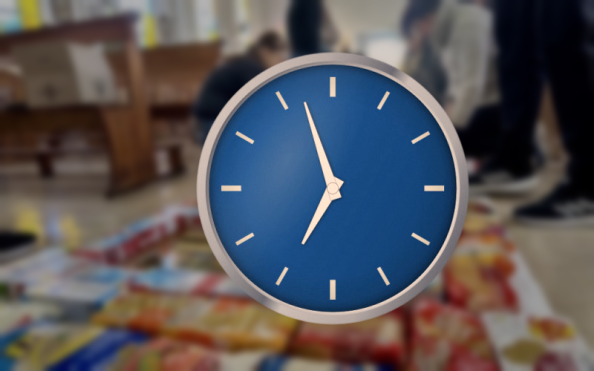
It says 6h57
